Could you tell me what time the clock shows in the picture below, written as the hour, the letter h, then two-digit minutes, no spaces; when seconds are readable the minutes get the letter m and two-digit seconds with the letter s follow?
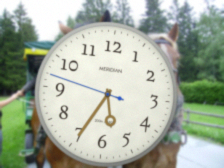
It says 5h34m47s
